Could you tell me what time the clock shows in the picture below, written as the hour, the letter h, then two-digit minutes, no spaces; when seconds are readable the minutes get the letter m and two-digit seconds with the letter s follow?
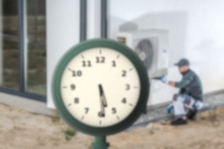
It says 5h29
